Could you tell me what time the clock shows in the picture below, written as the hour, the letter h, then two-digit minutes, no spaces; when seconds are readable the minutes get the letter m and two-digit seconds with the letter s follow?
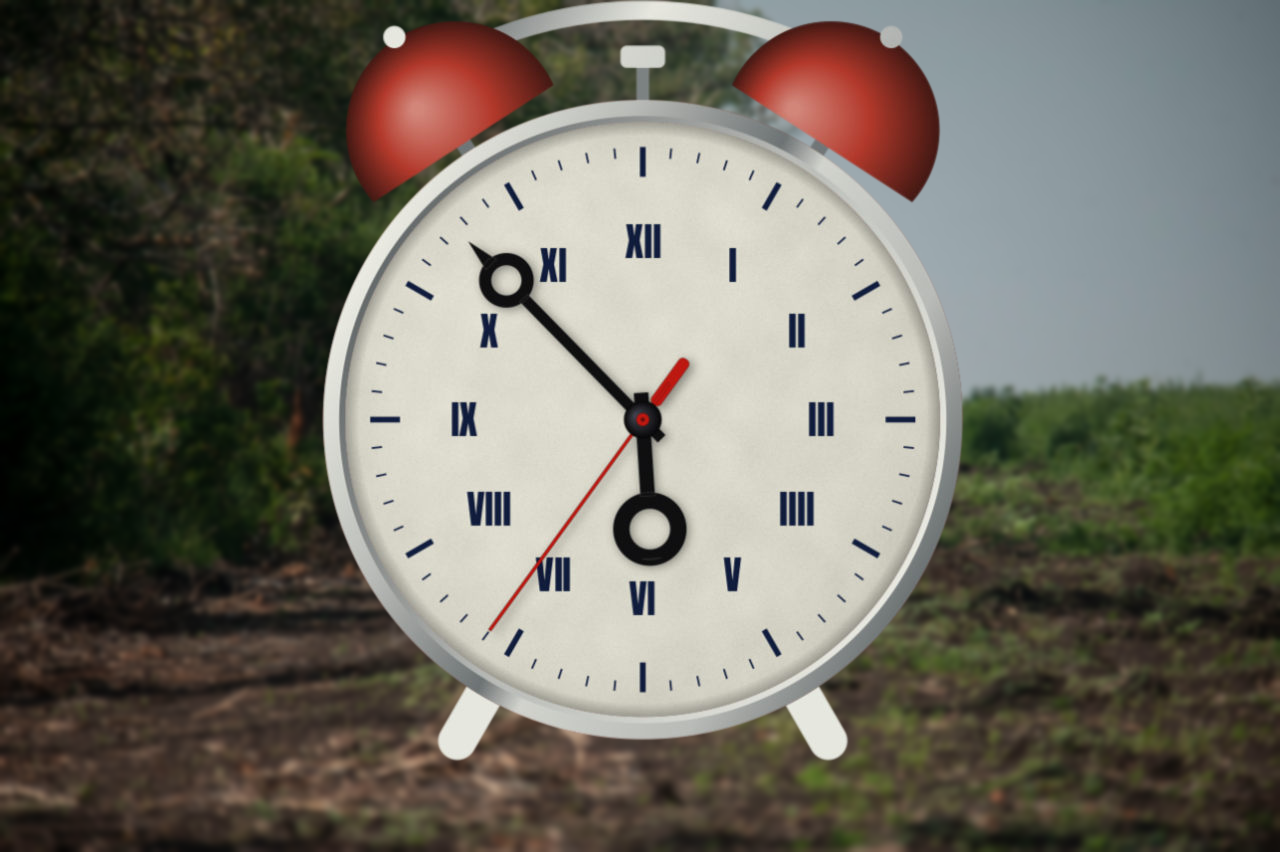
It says 5h52m36s
